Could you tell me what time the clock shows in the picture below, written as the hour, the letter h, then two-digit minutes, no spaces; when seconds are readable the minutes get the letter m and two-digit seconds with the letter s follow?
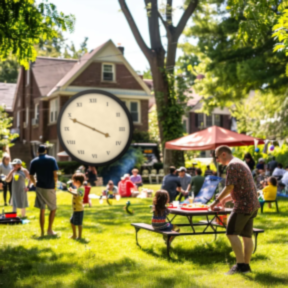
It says 3h49
